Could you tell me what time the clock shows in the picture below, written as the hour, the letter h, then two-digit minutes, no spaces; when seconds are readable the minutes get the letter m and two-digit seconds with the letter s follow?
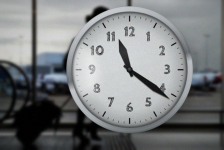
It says 11h21
